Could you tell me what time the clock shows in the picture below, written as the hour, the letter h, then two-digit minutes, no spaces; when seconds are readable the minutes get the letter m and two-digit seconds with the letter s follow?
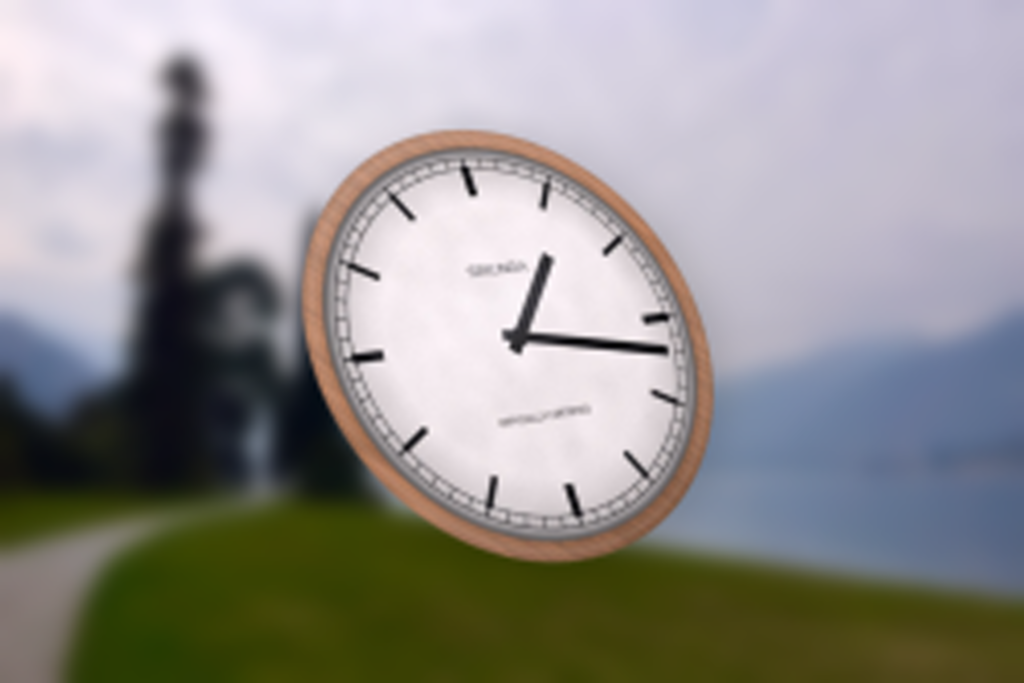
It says 1h17
